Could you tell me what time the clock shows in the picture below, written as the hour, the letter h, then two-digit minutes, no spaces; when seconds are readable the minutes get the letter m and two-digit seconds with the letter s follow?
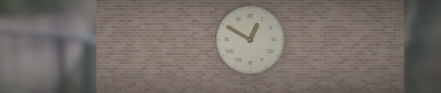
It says 12h50
